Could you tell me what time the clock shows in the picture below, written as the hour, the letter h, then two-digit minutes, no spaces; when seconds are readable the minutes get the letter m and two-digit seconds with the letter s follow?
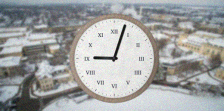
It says 9h03
